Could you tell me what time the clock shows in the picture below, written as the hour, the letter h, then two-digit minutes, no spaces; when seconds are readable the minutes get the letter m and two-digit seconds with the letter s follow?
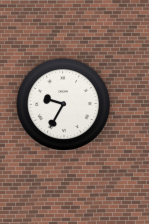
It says 9h35
